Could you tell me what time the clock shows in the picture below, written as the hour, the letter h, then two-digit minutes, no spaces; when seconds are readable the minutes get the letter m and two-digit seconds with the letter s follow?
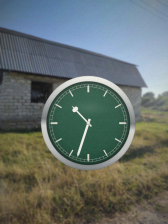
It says 10h33
